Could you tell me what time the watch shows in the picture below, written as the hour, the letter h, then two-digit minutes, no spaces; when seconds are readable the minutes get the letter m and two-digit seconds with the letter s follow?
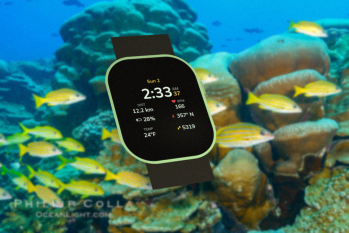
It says 2h33
